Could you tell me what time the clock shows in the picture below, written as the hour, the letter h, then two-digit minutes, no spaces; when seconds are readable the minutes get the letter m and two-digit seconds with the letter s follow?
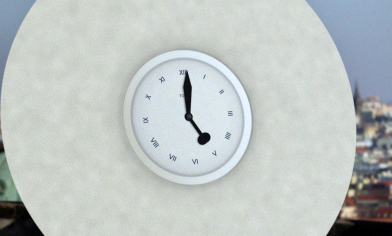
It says 5h01
